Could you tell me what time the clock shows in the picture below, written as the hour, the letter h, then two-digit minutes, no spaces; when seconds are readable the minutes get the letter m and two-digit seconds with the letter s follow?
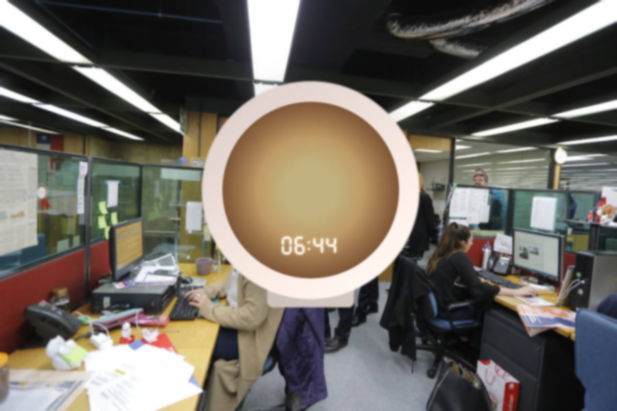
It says 6h44
